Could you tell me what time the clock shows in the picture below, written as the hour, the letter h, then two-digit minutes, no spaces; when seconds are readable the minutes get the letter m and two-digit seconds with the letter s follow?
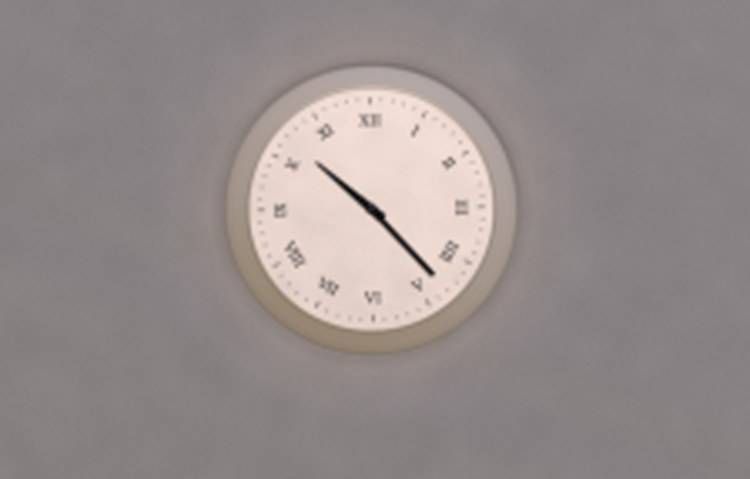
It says 10h23
